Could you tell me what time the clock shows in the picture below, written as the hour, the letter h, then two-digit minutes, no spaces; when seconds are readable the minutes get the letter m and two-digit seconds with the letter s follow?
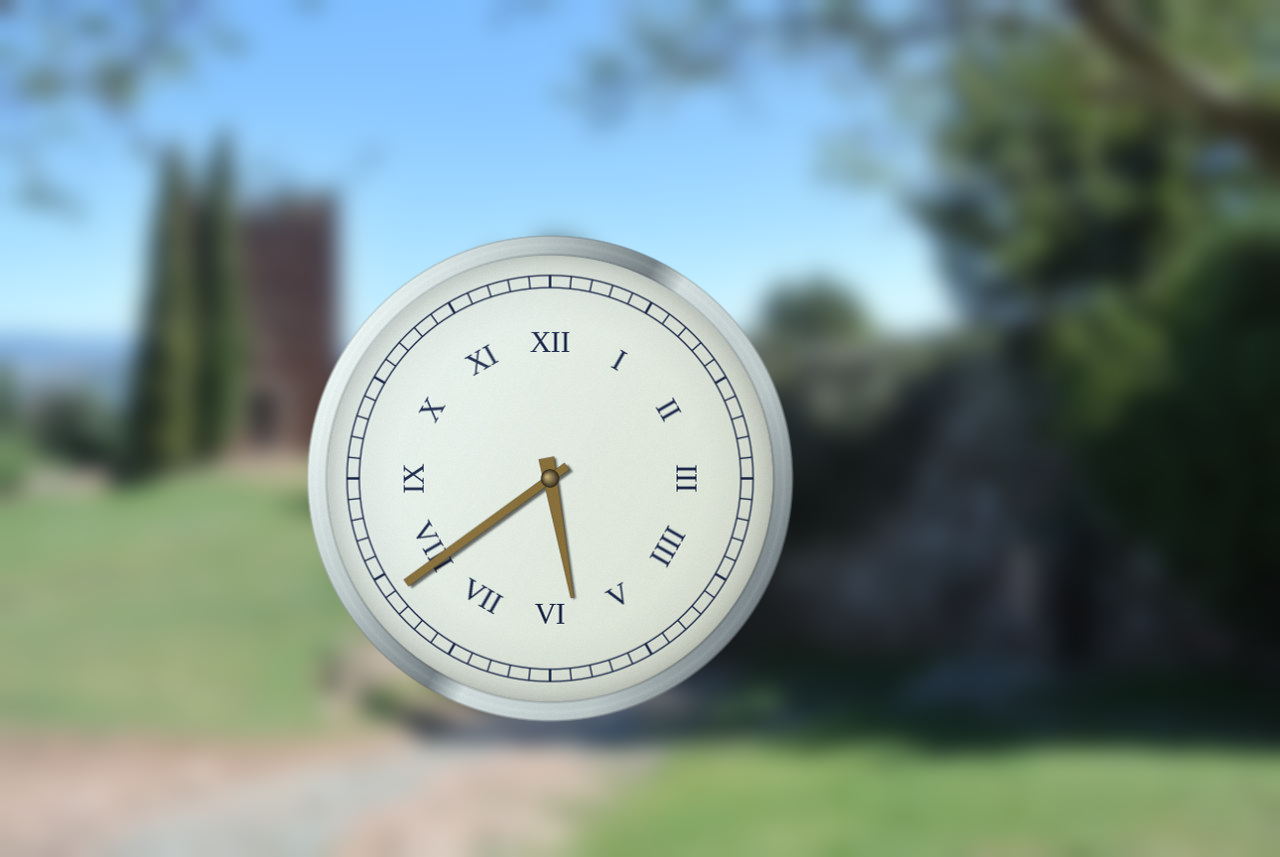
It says 5h39
